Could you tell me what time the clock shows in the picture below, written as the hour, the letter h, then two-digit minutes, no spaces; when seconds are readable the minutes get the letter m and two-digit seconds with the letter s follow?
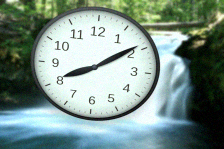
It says 8h09
